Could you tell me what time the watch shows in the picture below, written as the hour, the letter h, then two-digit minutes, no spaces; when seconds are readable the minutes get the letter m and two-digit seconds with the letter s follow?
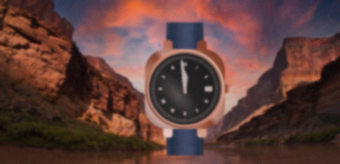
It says 11h59
